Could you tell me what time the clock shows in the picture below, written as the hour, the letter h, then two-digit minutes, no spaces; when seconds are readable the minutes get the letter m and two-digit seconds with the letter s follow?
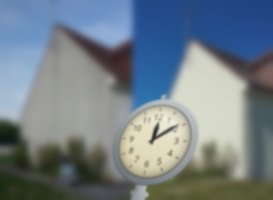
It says 12h09
